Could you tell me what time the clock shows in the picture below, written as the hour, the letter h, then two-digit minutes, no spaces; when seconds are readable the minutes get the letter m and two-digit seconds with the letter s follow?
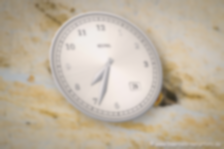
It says 7h34
